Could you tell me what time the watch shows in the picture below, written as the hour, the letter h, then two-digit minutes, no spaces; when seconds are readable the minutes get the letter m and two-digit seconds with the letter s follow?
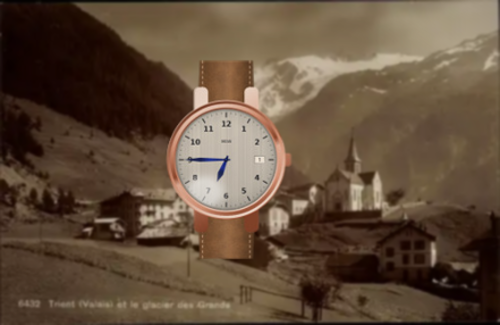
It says 6h45
